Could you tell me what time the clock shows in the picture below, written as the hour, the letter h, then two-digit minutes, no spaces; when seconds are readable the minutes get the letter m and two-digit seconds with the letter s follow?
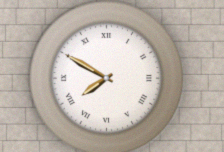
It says 7h50
